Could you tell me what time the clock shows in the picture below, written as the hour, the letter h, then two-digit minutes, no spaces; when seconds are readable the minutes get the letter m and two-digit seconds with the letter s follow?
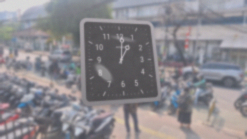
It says 1h01
